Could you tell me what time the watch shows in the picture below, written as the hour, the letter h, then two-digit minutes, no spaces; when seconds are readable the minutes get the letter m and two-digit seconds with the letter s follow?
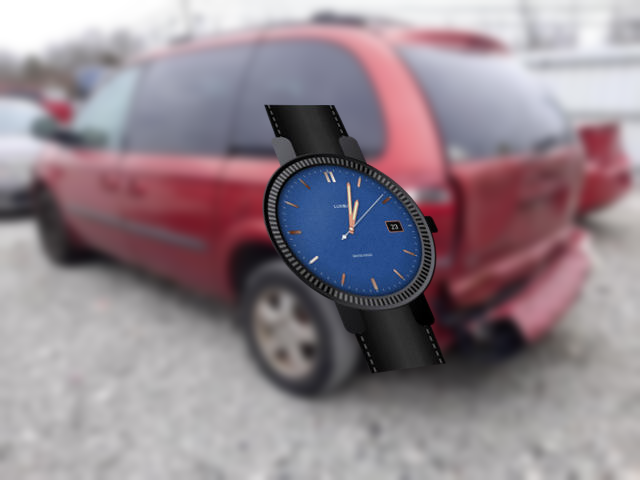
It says 1h03m09s
